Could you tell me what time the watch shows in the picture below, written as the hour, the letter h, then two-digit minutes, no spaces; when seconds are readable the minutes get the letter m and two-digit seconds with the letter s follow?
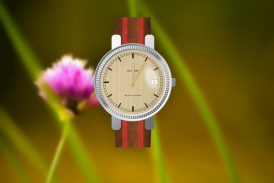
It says 12h05
